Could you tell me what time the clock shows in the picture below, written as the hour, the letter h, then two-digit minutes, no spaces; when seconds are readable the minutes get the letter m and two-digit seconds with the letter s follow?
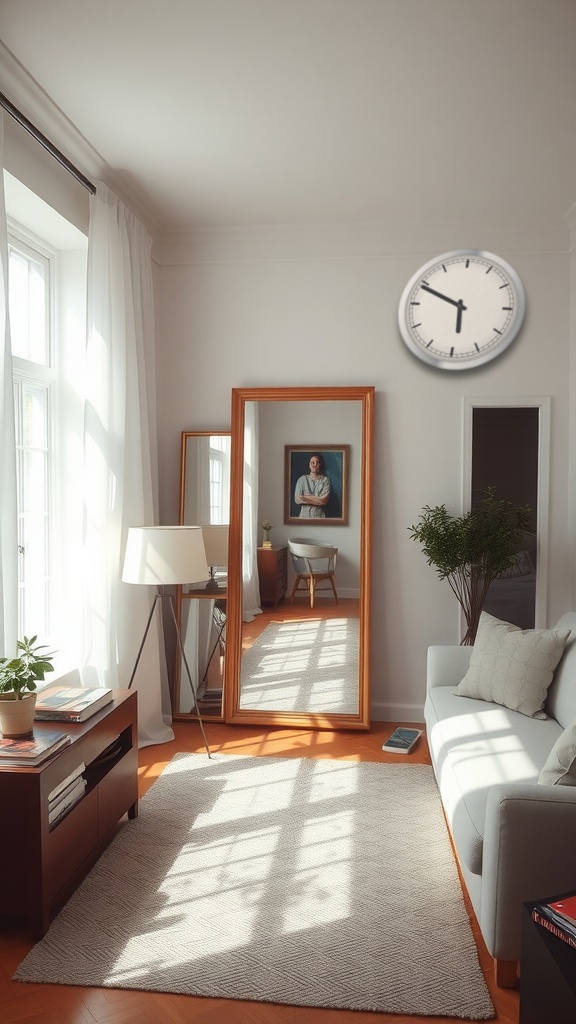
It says 5h49
